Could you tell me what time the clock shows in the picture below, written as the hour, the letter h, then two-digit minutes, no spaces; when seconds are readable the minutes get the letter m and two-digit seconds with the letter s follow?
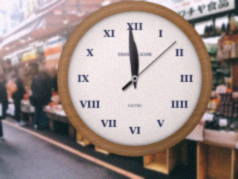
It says 11h59m08s
